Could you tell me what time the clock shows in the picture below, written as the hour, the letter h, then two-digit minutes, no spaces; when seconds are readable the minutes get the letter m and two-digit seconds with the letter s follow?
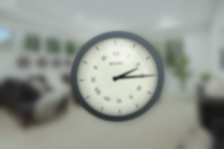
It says 2h15
